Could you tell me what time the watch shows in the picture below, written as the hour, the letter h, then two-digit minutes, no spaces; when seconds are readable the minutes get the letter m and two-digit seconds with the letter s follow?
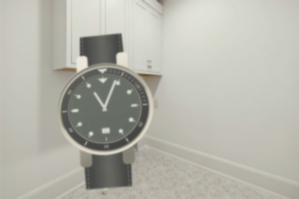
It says 11h04
